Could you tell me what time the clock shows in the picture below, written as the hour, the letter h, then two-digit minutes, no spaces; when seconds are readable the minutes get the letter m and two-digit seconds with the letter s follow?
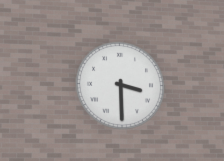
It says 3h30
